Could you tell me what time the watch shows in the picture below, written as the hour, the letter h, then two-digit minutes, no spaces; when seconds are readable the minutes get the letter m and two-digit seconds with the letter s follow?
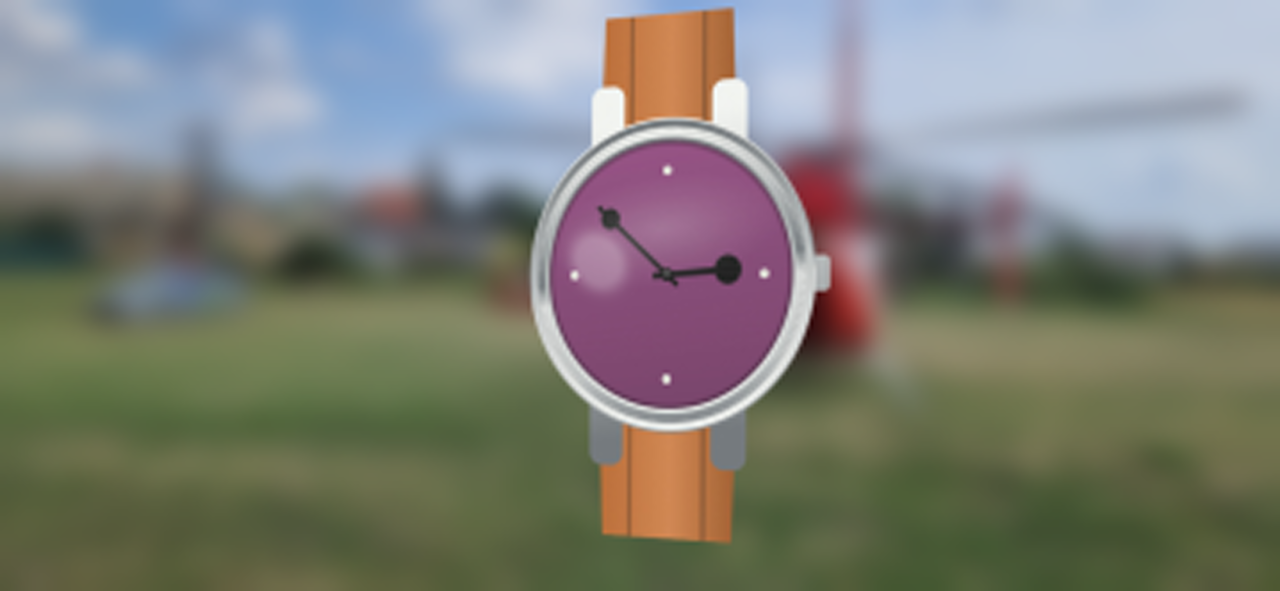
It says 2h52
